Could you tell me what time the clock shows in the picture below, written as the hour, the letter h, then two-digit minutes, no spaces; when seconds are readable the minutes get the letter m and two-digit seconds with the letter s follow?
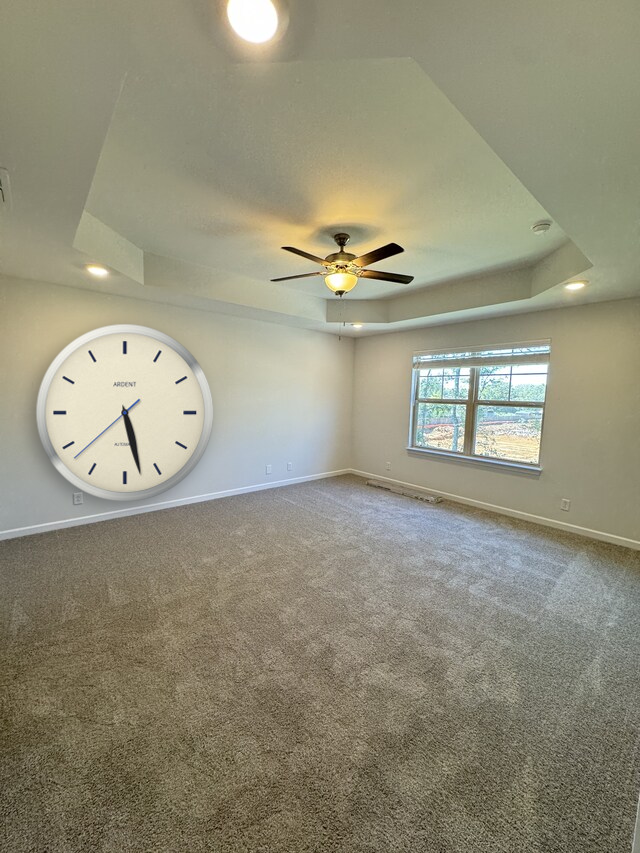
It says 5h27m38s
